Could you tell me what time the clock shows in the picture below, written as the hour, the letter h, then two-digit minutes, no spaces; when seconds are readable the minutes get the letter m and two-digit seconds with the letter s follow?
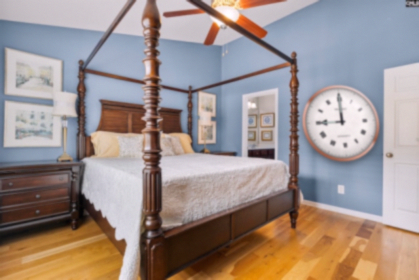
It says 9h00
